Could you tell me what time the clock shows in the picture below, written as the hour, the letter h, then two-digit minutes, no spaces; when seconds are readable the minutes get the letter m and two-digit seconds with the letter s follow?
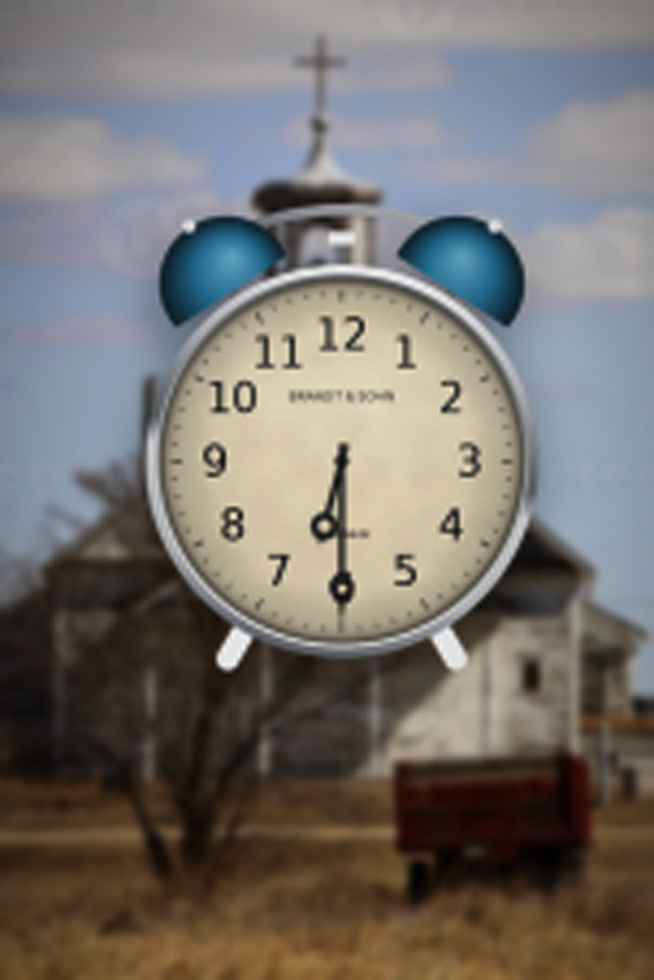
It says 6h30
